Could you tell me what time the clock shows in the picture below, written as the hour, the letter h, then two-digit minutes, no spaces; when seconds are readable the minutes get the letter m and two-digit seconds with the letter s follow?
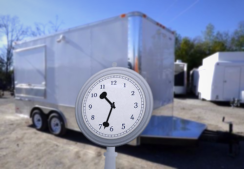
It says 10h33
